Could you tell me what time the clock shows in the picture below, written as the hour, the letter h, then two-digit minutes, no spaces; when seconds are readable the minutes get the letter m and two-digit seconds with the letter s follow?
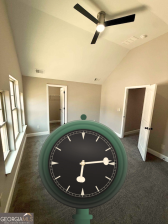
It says 6h14
